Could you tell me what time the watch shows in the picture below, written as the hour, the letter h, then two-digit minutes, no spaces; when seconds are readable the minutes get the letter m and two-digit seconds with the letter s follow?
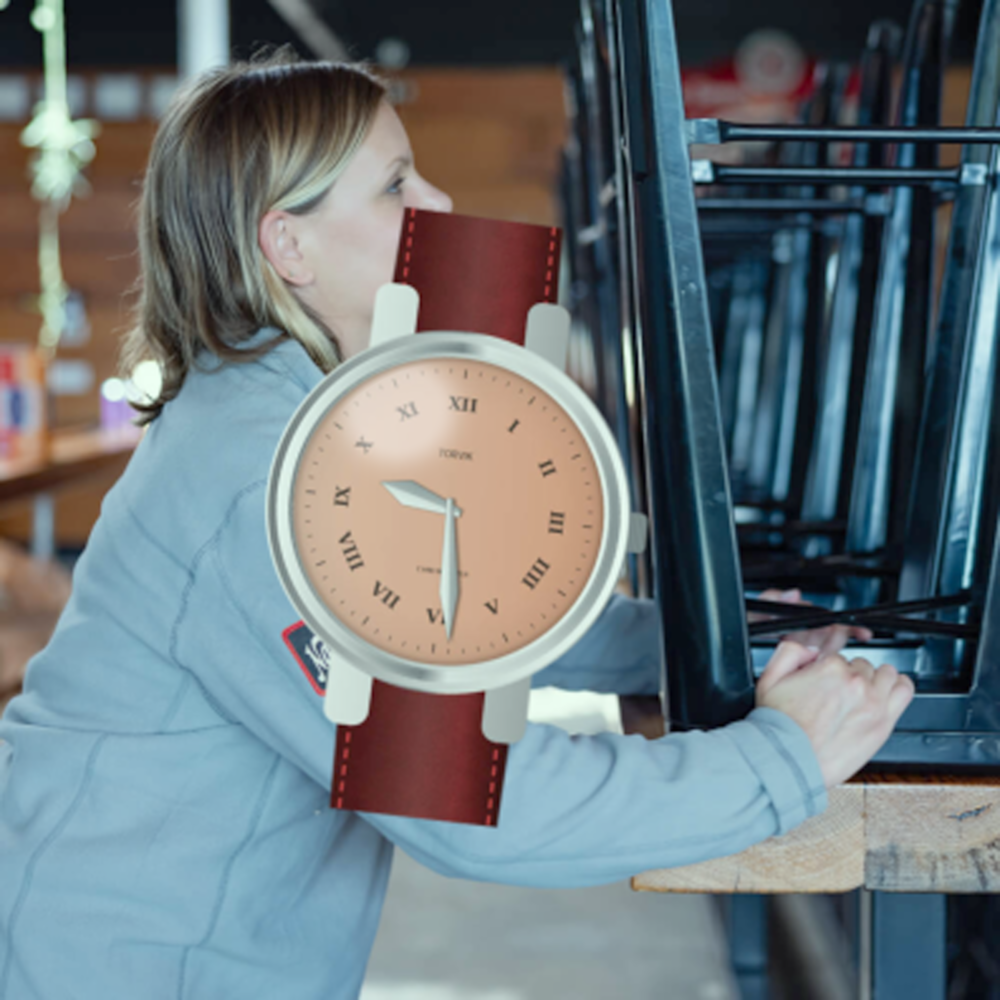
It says 9h29
